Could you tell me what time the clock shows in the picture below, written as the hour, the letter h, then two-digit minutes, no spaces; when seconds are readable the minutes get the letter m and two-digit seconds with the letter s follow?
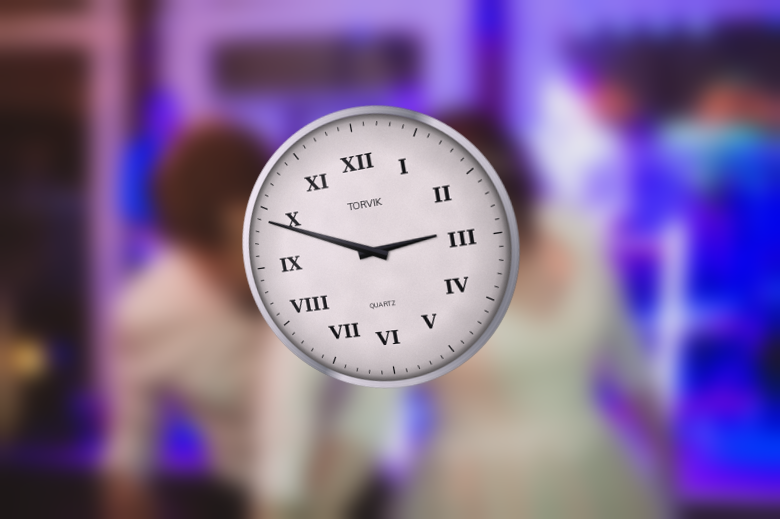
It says 2h49
